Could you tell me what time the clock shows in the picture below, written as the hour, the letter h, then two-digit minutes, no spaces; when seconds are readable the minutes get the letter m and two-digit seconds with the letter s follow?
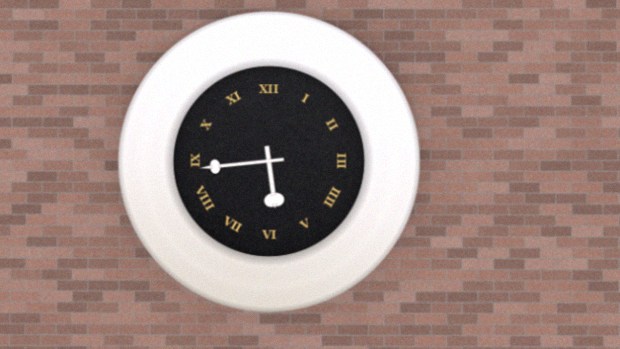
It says 5h44
